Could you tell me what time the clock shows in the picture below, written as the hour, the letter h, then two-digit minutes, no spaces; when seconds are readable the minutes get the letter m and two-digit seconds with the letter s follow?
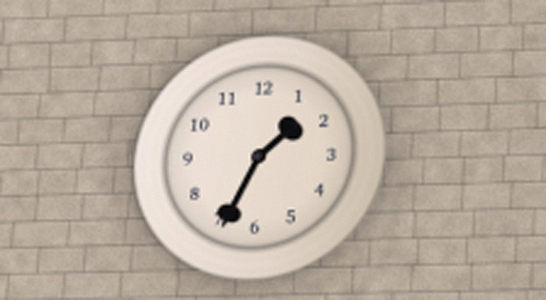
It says 1h34
